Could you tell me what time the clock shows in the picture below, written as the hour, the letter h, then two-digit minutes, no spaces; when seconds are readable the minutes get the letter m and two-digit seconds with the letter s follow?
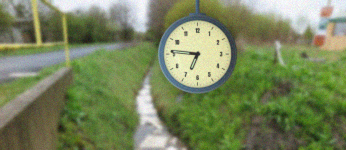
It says 6h46
